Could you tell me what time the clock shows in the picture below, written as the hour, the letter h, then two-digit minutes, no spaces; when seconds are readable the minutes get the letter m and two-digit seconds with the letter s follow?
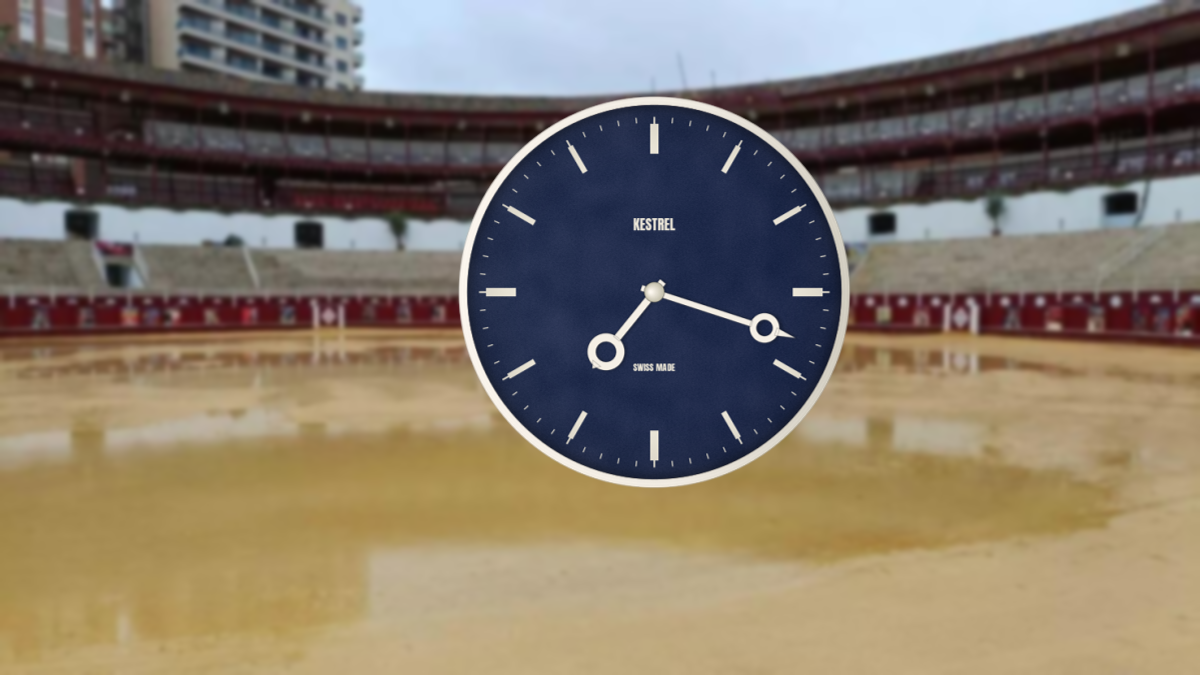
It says 7h18
